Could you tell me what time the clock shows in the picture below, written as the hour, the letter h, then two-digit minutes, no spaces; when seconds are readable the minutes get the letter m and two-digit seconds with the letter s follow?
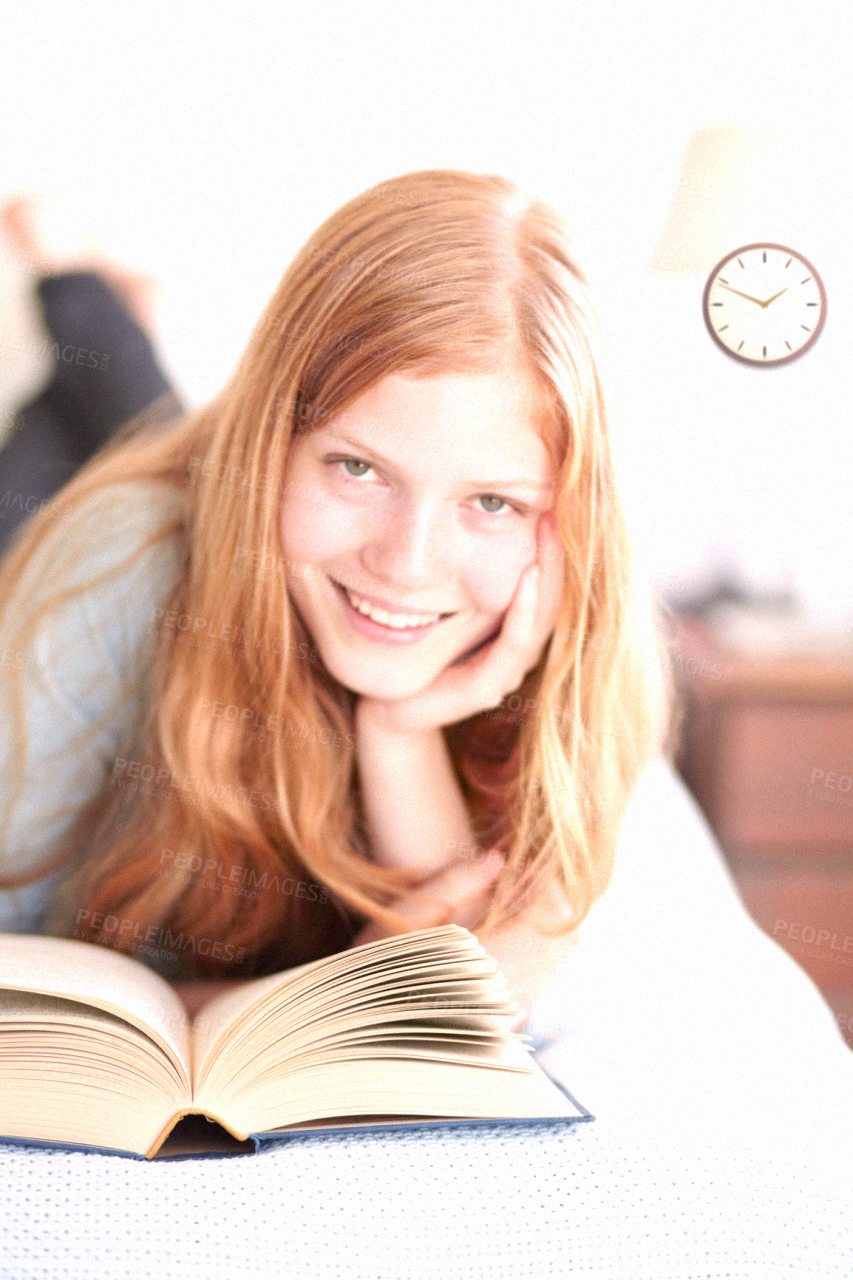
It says 1h49
